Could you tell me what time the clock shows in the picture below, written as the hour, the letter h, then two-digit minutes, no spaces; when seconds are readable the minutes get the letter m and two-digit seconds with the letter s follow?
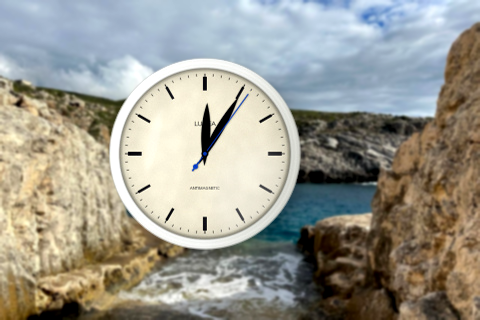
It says 12h05m06s
